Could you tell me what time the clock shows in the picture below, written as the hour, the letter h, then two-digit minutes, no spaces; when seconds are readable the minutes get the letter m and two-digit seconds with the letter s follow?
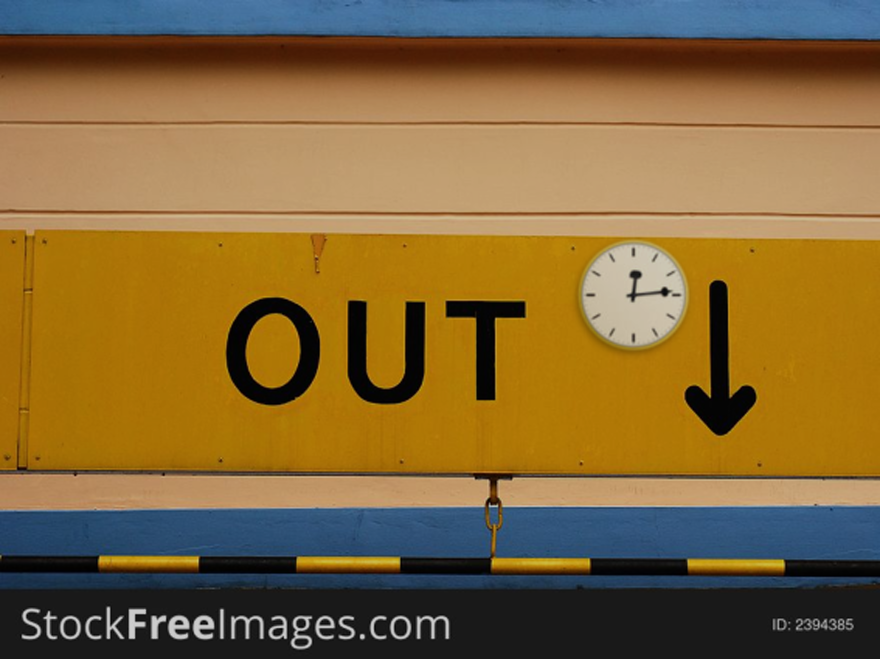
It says 12h14
